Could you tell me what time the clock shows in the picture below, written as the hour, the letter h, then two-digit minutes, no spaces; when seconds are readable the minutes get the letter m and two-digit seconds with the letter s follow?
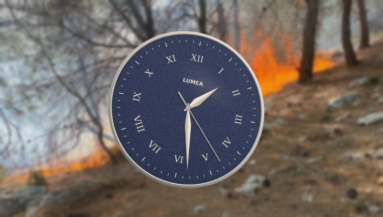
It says 1h28m23s
